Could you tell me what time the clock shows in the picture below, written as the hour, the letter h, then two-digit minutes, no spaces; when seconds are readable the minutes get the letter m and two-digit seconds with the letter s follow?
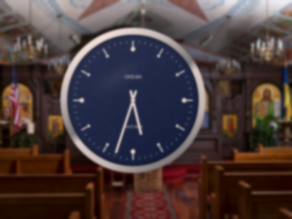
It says 5h33
